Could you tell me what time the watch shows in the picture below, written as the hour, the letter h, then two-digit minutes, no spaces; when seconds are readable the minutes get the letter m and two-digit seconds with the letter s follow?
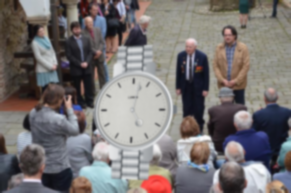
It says 5h02
